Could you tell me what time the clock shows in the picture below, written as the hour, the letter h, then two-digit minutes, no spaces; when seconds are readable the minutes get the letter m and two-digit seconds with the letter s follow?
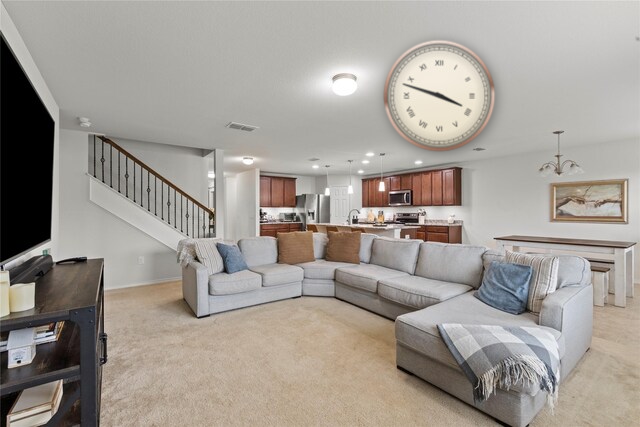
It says 3h48
